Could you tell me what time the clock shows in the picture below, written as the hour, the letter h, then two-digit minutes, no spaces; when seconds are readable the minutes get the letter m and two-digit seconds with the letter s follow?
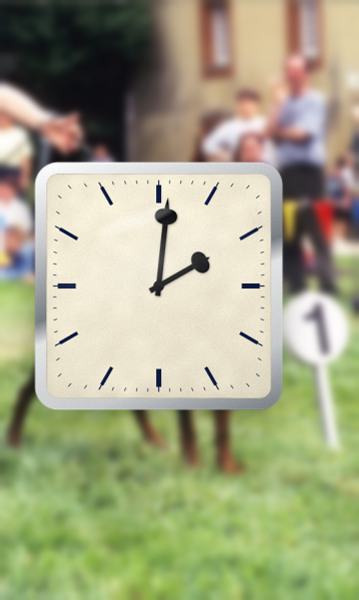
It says 2h01
